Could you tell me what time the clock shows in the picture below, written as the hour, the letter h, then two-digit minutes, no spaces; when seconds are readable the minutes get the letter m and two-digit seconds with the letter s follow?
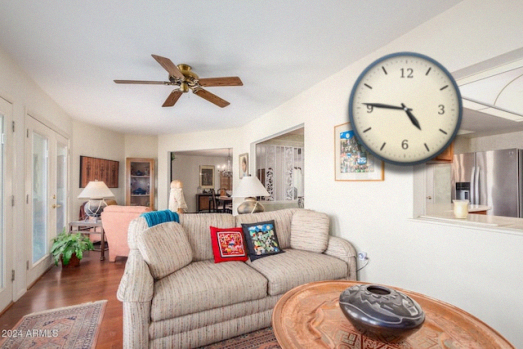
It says 4h46
